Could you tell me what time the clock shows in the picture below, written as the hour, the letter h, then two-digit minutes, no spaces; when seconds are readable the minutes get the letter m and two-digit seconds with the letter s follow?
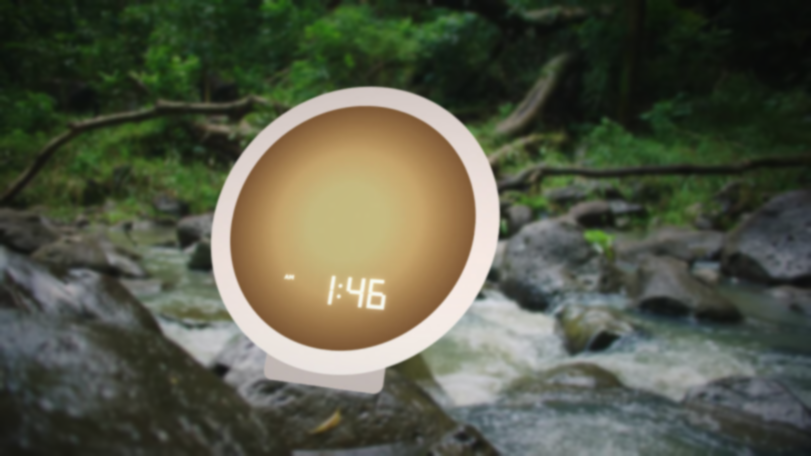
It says 1h46
